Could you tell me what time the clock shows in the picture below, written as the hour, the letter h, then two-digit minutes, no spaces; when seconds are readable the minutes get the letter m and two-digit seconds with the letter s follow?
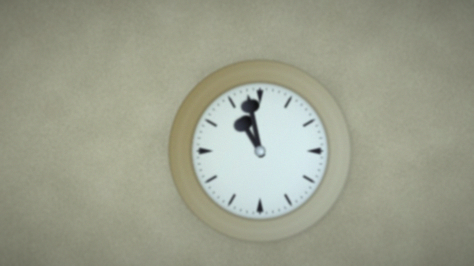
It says 10h58
